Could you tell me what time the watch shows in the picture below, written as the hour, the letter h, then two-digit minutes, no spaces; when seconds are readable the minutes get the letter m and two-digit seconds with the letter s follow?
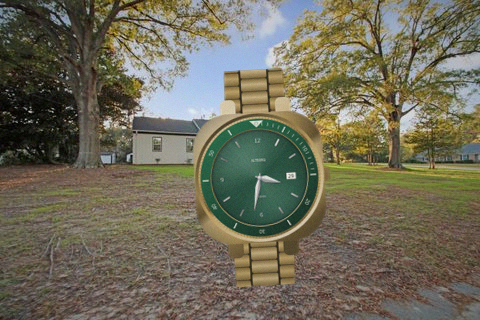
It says 3h32
